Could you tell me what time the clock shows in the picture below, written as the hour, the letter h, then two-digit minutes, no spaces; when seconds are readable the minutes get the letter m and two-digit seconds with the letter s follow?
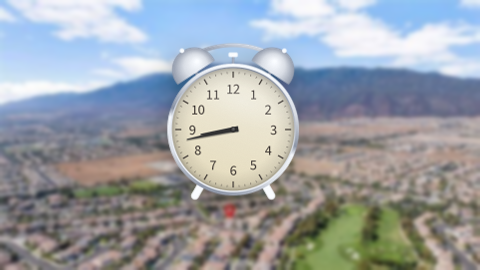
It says 8h43
